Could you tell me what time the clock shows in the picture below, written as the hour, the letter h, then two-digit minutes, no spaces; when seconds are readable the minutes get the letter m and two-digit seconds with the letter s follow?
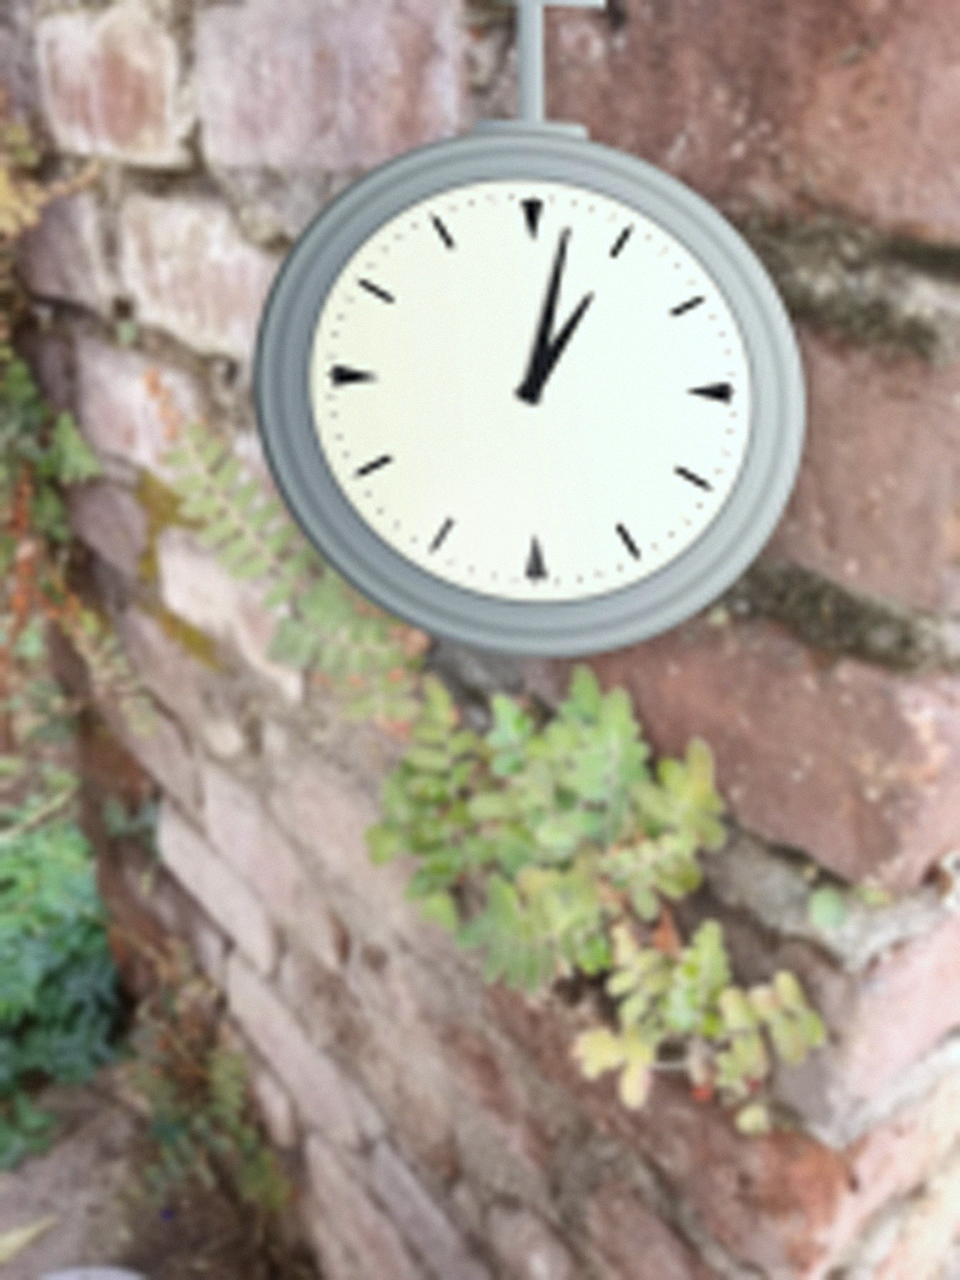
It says 1h02
